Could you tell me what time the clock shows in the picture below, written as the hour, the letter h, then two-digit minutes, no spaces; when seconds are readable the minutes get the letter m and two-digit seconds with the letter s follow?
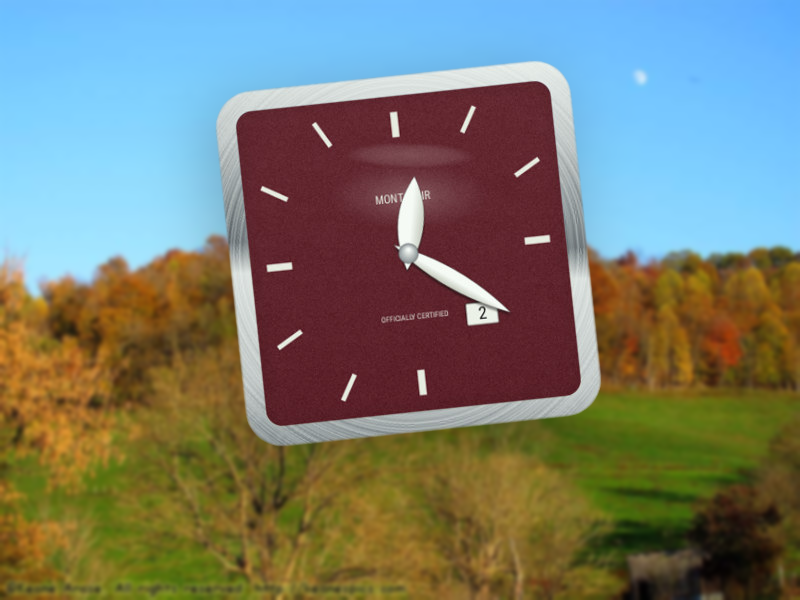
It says 12h21
